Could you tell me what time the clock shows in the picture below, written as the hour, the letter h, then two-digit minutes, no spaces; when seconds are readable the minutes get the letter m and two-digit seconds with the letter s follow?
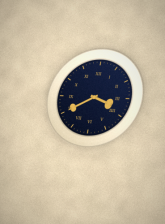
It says 3h40
